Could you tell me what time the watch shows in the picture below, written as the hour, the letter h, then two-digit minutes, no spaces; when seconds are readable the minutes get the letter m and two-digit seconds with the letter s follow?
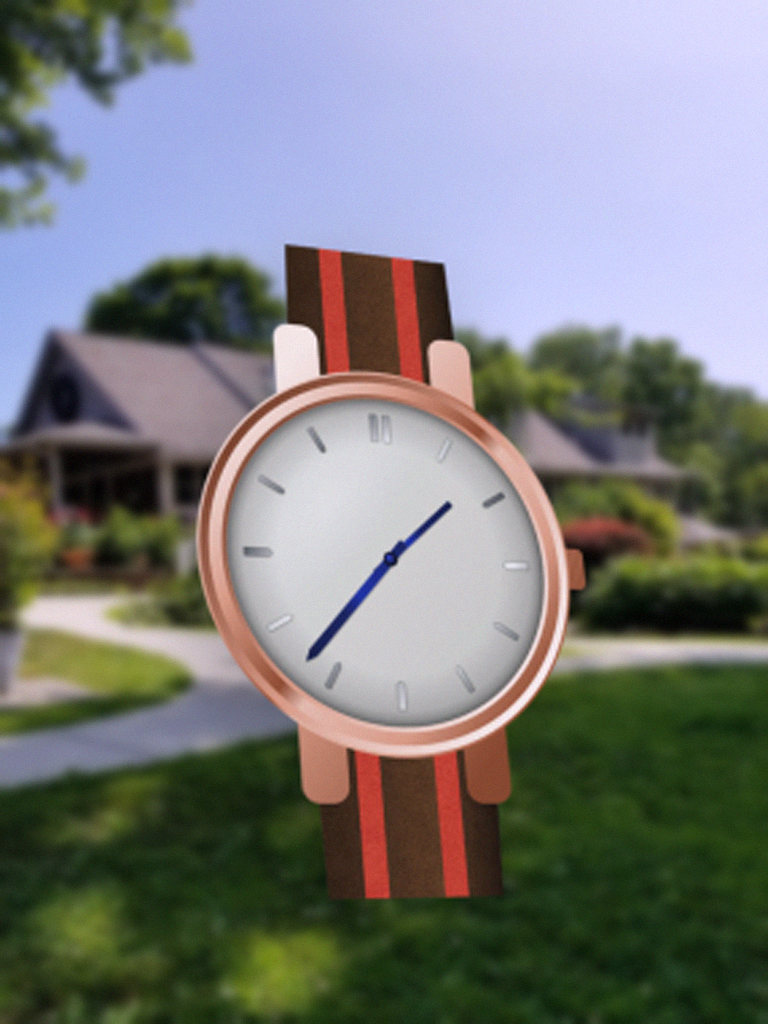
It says 1h37
